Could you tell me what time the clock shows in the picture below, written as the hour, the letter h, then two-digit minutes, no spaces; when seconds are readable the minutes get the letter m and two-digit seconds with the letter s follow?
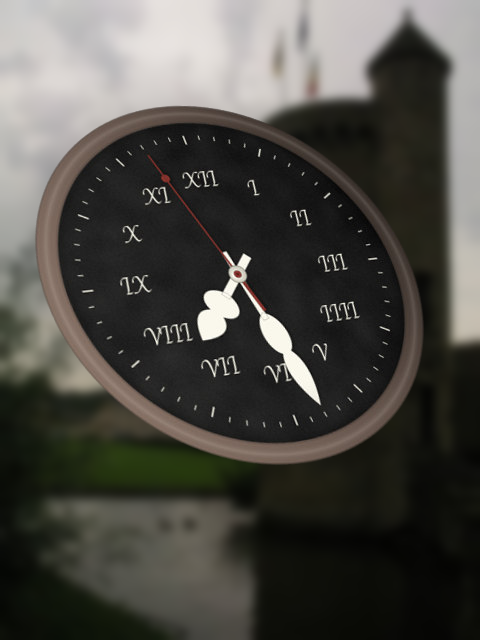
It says 7h27m57s
